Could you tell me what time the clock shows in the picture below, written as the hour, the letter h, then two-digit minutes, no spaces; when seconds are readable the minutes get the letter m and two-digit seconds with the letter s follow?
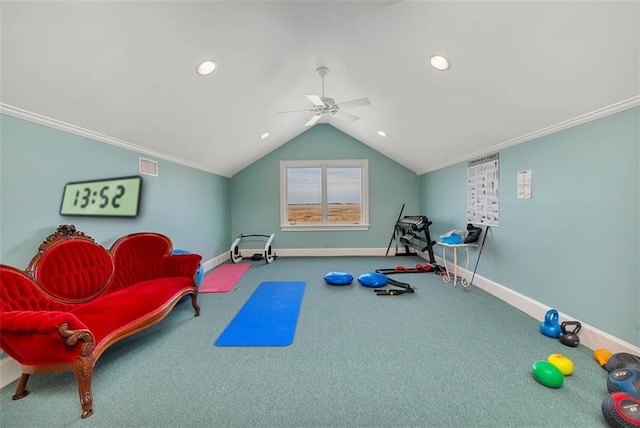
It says 13h52
